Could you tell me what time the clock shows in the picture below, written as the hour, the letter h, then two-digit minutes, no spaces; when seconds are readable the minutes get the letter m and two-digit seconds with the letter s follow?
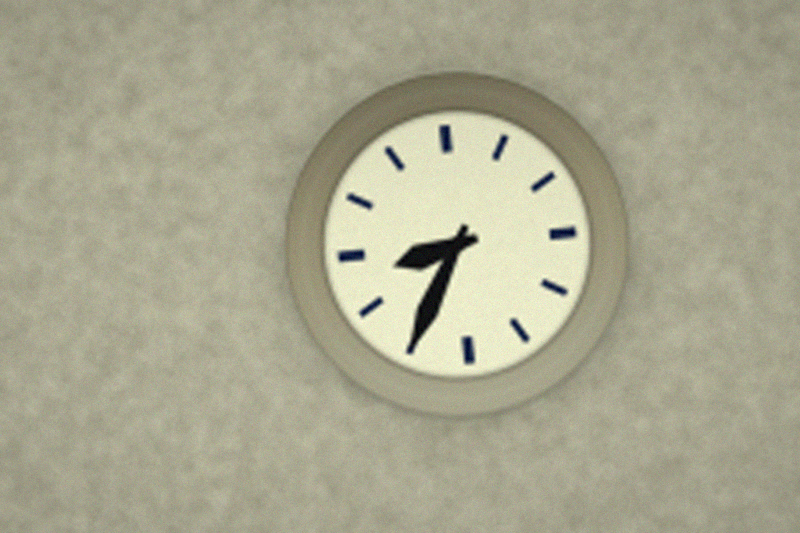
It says 8h35
